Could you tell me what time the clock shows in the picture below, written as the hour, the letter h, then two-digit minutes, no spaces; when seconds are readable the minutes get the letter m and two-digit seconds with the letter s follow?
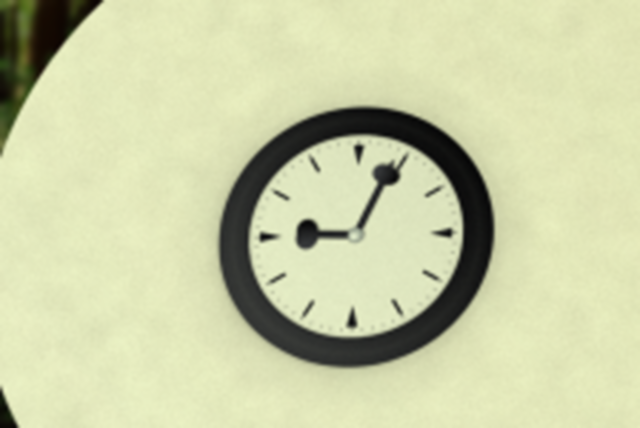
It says 9h04
